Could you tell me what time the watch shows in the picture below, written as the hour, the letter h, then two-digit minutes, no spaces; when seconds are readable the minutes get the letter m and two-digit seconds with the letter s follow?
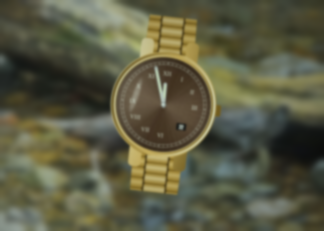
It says 11h57
